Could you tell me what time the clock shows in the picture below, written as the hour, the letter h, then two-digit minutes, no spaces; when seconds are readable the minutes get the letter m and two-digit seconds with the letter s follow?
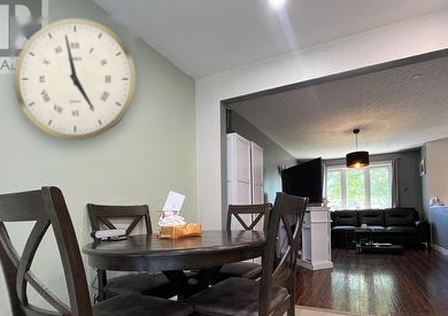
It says 4h58
